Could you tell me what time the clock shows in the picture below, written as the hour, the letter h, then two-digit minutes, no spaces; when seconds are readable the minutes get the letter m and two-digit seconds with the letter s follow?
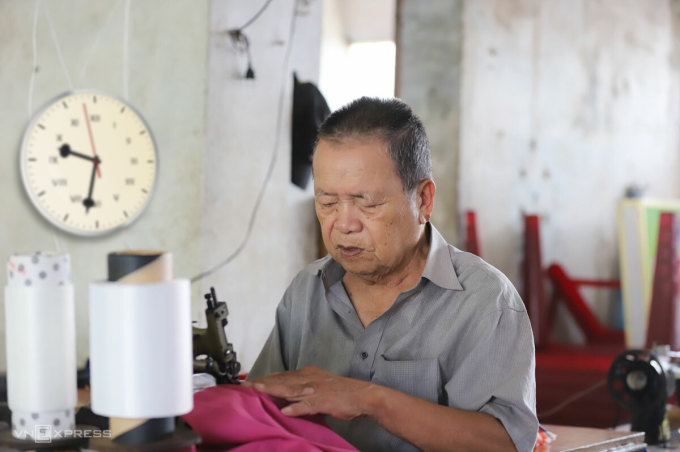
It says 9h31m58s
